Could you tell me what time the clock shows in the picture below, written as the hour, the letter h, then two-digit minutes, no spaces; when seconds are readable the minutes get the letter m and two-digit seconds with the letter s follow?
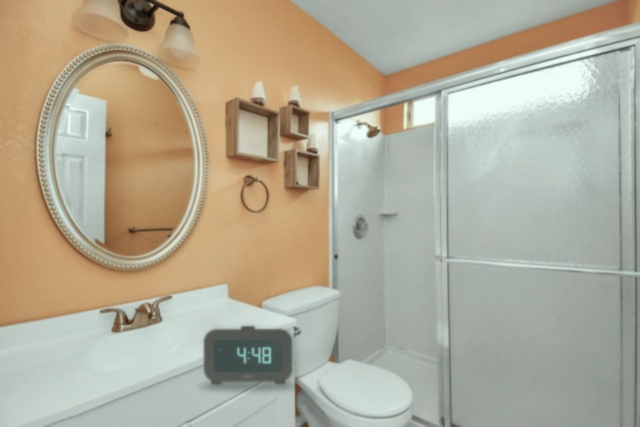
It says 4h48
